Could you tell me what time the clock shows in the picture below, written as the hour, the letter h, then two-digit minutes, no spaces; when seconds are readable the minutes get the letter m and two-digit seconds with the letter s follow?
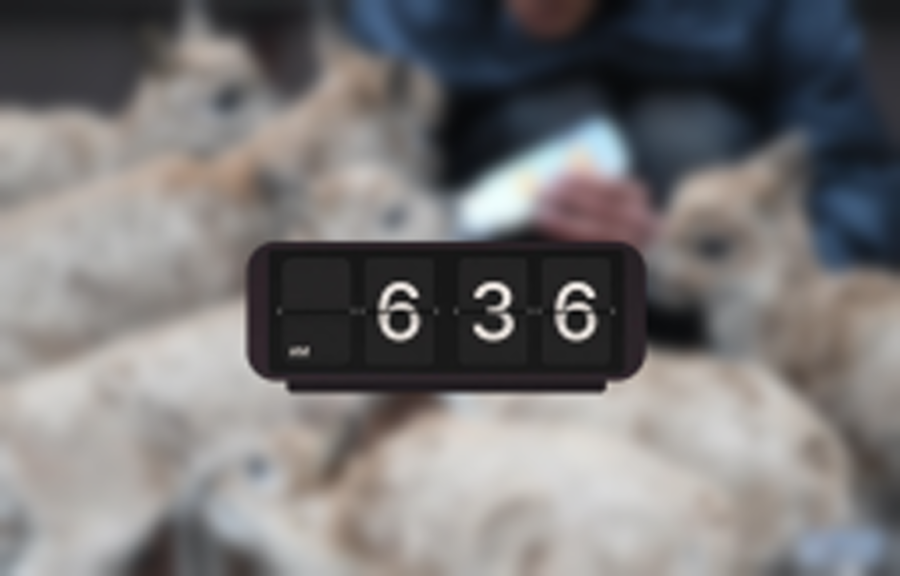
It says 6h36
